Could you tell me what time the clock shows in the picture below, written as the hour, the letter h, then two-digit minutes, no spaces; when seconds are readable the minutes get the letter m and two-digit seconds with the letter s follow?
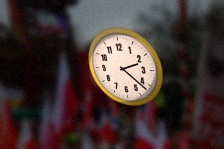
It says 2h22
